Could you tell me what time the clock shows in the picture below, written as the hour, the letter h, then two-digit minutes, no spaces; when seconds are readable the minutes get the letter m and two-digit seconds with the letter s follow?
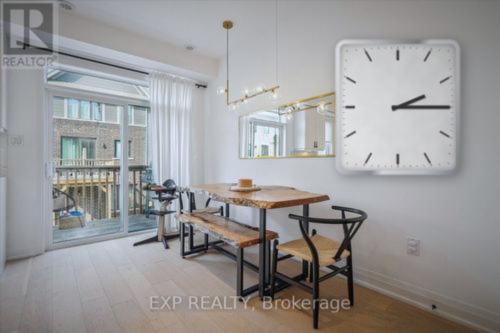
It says 2h15
